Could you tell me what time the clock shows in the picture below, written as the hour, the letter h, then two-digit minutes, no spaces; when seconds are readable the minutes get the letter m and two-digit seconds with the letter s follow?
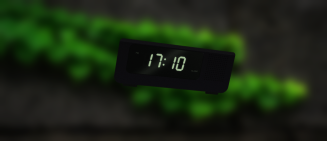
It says 17h10
